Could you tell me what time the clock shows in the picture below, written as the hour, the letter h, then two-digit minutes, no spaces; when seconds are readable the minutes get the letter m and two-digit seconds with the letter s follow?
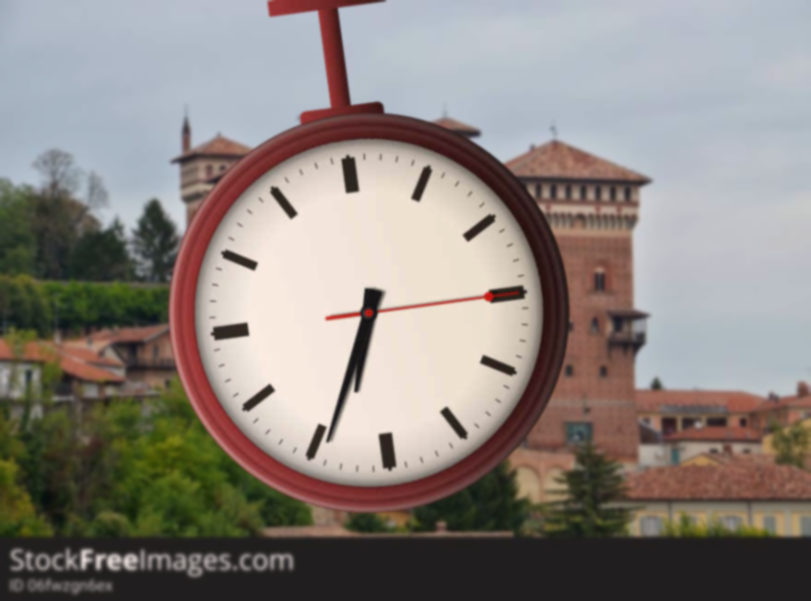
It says 6h34m15s
